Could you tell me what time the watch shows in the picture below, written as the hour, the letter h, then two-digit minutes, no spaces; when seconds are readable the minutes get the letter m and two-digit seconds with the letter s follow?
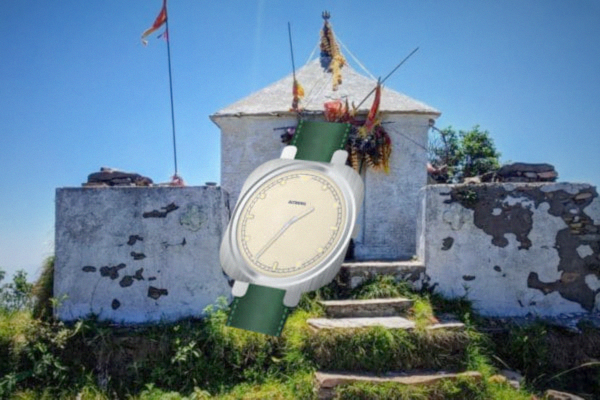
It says 1h35
